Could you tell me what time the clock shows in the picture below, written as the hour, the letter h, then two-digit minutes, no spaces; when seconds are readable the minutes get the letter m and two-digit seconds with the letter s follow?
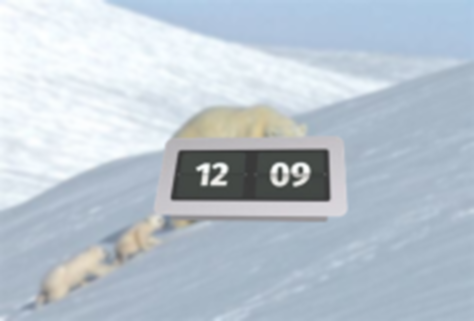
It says 12h09
